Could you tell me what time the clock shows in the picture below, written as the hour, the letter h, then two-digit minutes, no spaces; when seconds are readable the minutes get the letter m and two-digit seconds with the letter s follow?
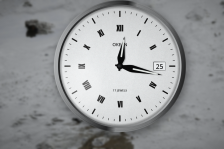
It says 12h17
